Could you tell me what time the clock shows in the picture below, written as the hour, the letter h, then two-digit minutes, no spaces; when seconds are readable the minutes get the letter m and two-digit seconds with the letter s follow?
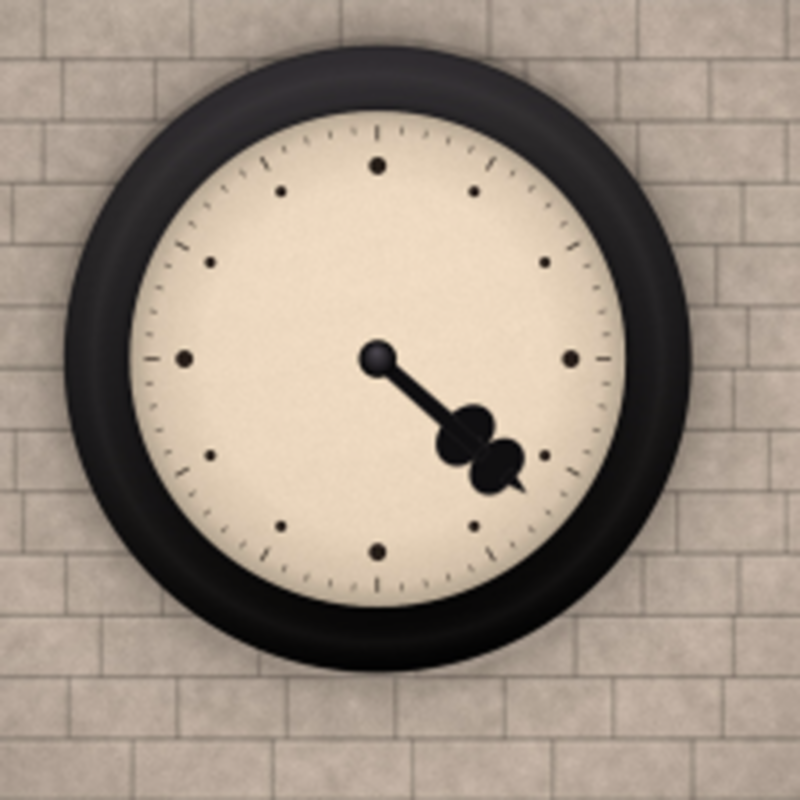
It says 4h22
